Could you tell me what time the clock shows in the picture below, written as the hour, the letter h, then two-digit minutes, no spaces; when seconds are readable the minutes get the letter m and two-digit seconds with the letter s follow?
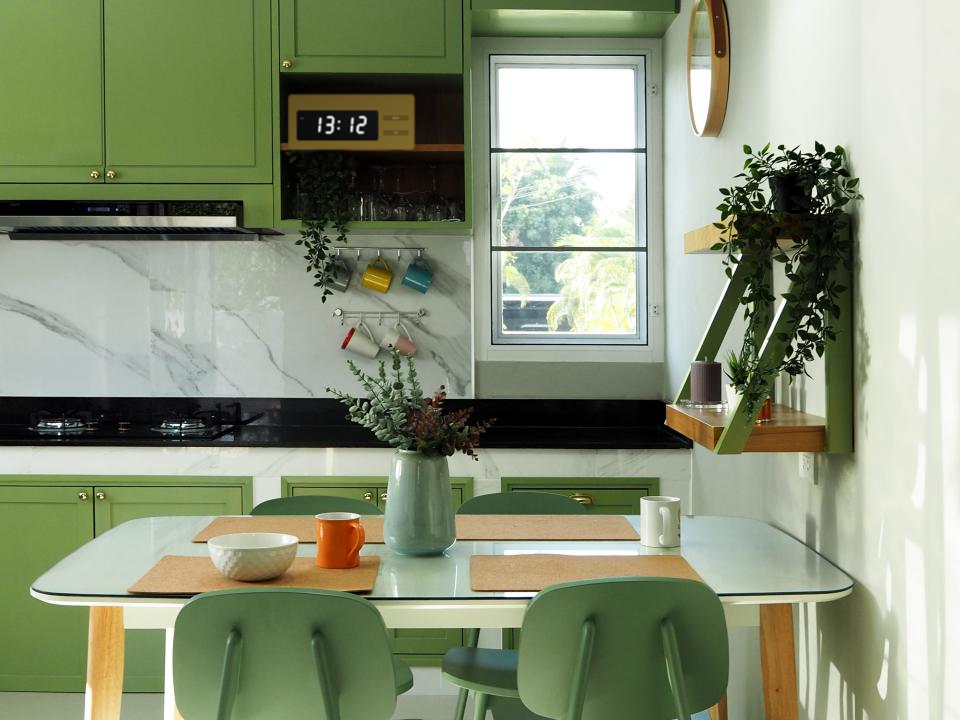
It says 13h12
